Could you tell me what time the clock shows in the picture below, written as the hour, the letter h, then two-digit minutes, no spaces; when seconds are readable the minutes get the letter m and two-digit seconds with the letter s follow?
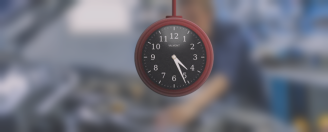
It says 4h26
